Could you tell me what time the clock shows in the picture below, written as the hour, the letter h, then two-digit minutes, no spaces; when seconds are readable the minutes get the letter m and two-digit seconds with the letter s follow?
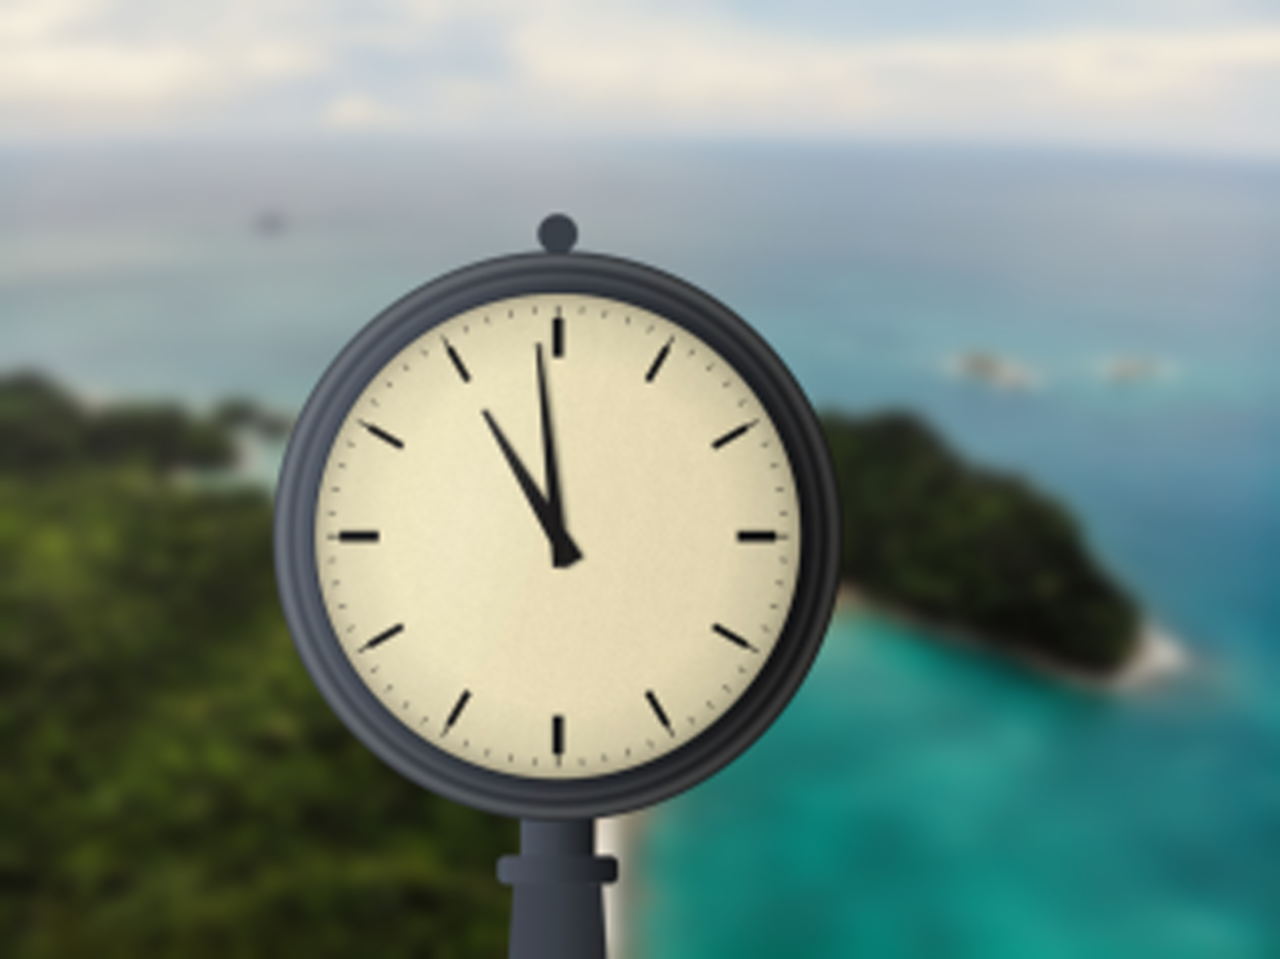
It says 10h59
